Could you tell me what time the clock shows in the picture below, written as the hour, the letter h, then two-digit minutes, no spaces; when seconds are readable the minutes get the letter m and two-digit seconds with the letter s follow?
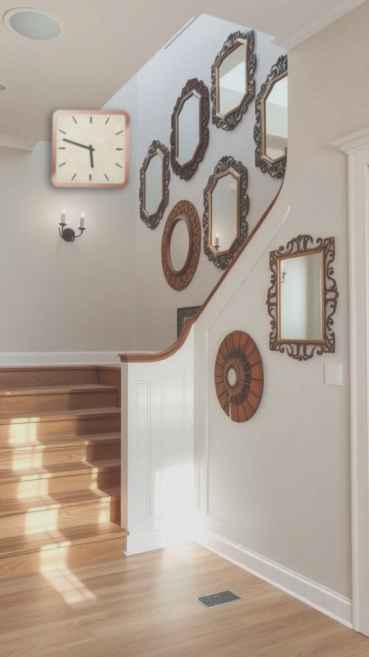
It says 5h48
